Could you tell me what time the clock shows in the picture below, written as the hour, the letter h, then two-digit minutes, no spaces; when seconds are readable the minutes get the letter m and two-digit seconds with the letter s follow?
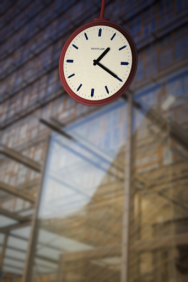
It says 1h20
